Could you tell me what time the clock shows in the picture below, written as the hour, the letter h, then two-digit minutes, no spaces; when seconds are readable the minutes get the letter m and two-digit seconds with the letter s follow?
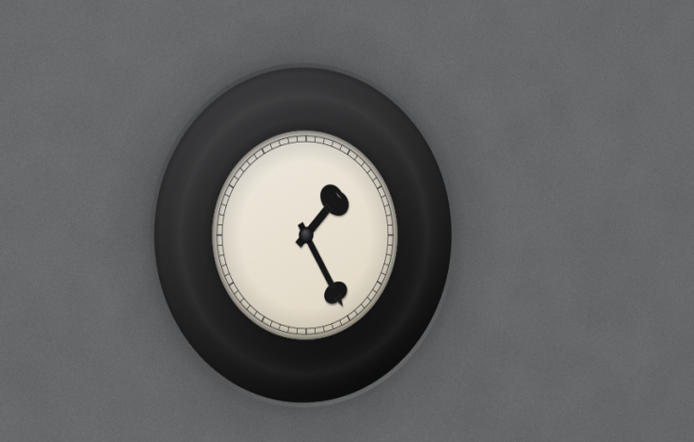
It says 1h25
